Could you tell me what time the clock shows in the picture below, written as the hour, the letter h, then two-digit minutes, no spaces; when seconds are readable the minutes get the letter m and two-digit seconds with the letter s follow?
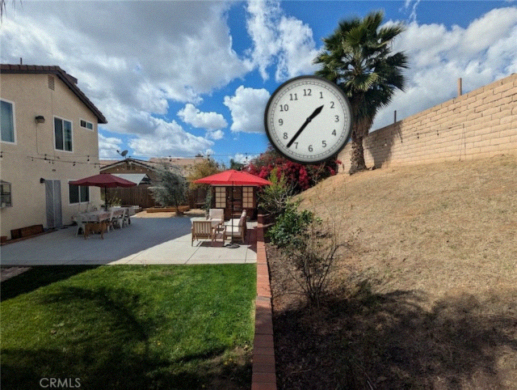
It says 1h37
